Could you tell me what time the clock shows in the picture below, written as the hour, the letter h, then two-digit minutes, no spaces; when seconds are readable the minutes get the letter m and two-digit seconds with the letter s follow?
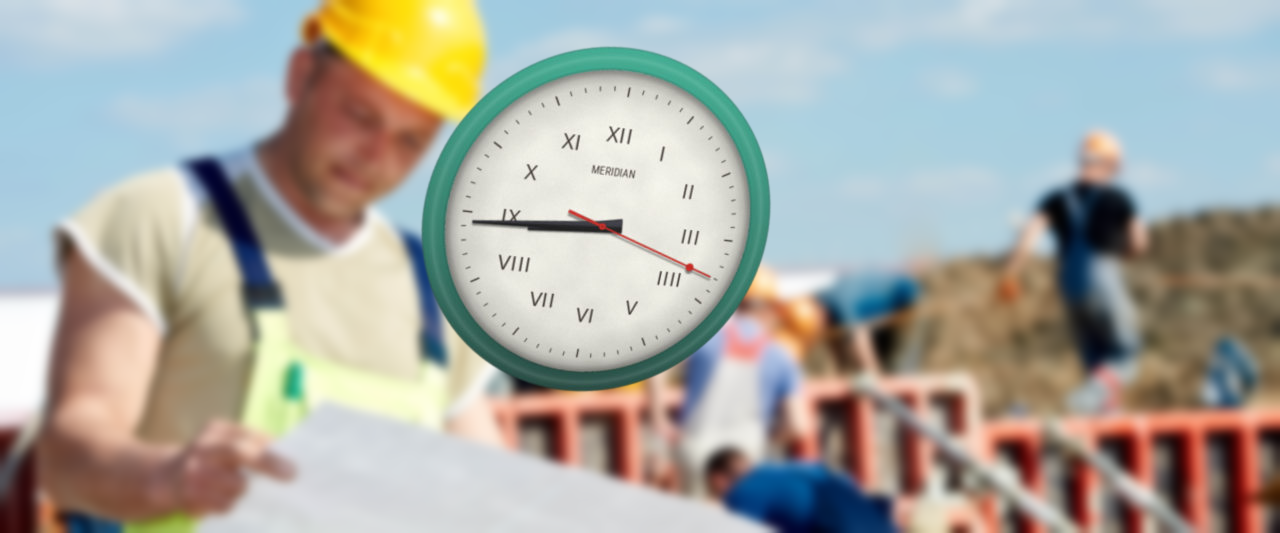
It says 8h44m18s
